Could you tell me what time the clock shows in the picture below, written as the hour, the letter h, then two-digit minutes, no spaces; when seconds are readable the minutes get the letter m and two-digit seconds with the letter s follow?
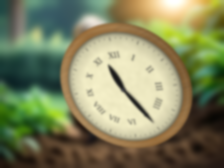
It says 11h25
